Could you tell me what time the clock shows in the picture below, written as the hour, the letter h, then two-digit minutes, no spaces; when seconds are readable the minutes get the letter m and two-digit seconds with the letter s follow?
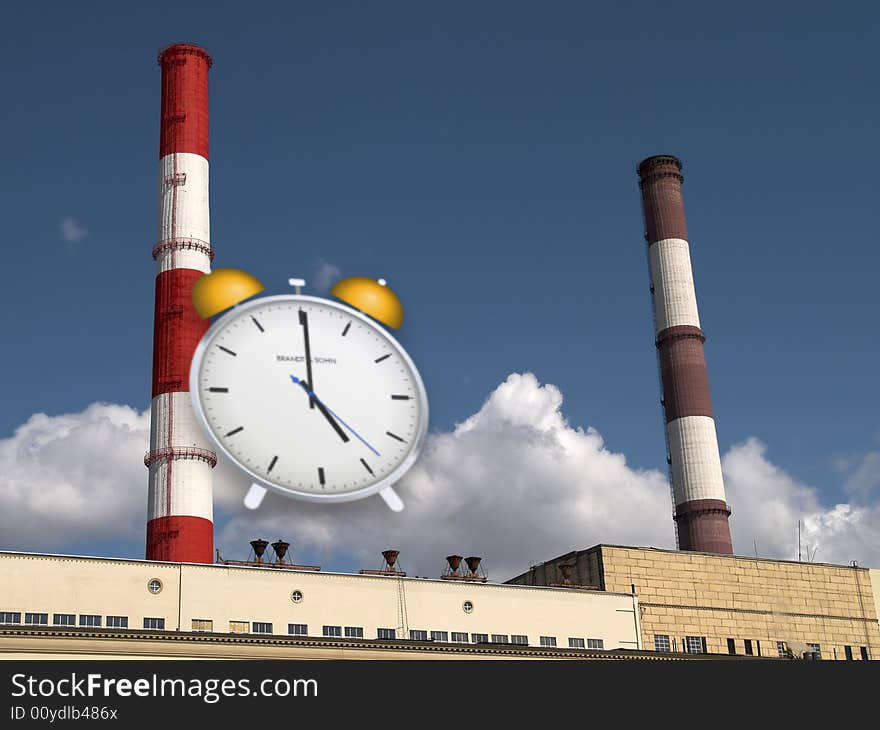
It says 5h00m23s
